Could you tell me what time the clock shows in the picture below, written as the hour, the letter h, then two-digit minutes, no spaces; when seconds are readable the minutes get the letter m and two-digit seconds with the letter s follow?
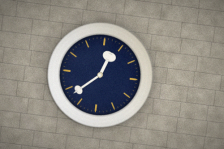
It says 12h38
